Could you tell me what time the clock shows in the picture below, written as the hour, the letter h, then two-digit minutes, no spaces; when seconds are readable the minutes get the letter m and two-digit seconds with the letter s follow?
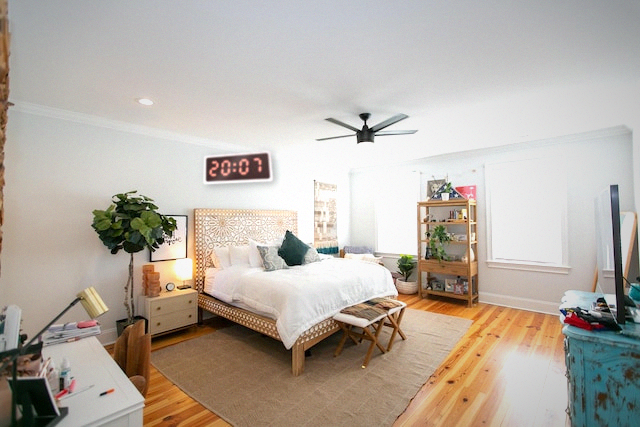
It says 20h07
